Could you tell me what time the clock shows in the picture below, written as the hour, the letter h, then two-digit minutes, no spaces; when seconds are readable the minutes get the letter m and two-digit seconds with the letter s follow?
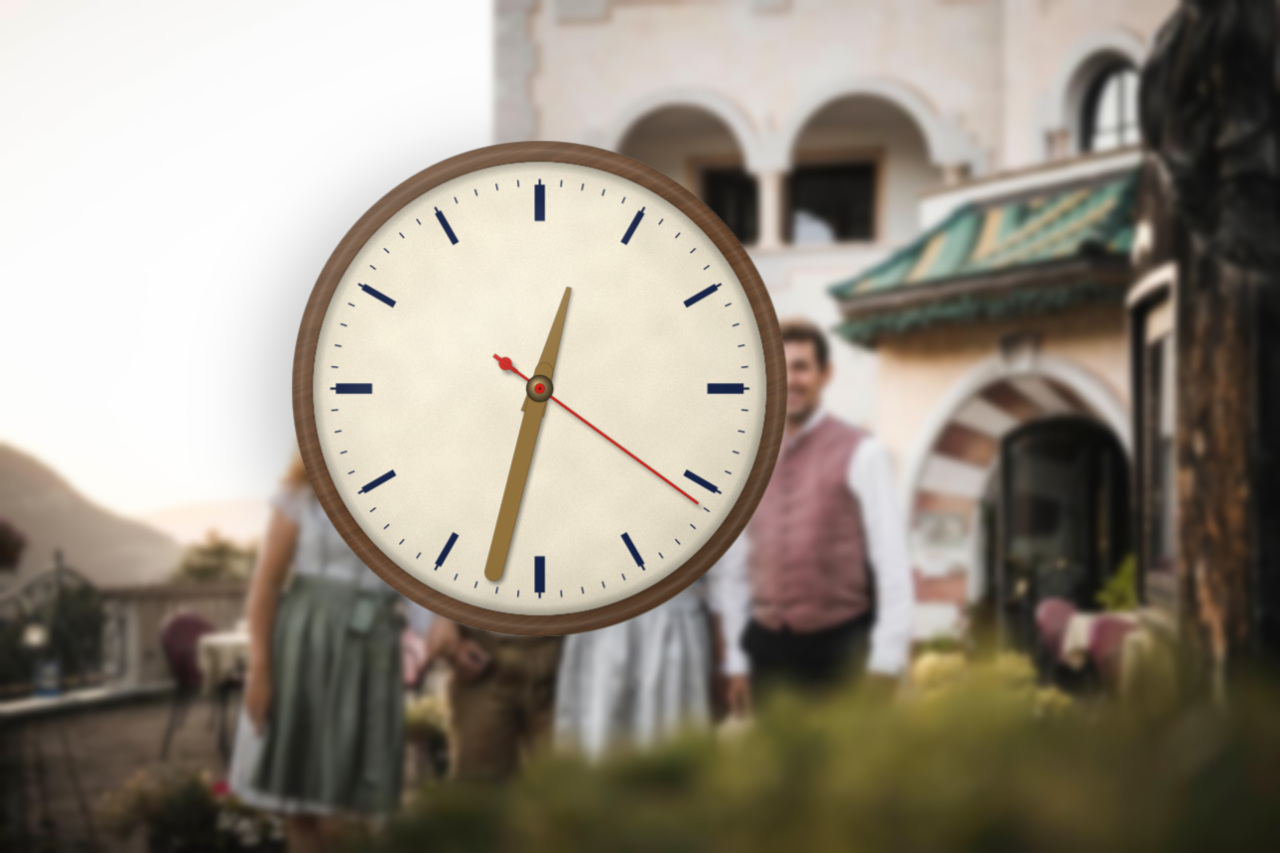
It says 12h32m21s
